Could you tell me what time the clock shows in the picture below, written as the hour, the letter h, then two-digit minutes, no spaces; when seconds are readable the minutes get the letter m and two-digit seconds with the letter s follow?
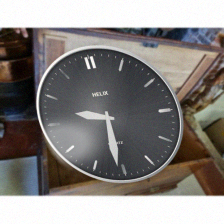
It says 9h31
